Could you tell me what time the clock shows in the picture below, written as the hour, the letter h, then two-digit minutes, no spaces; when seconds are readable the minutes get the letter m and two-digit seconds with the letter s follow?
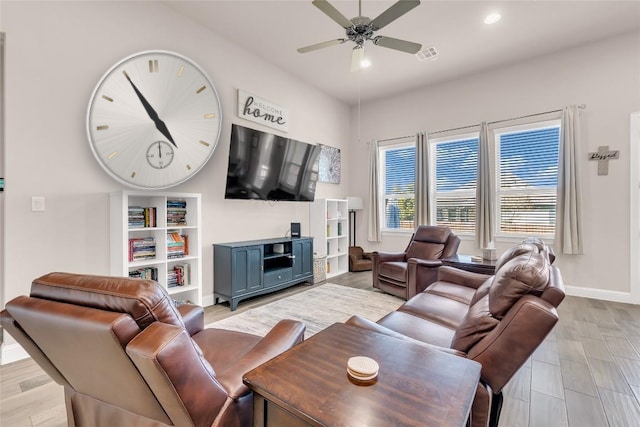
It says 4h55
